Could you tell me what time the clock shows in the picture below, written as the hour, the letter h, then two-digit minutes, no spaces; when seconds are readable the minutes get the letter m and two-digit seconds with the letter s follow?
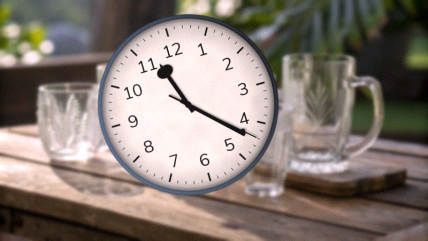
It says 11h22m22s
